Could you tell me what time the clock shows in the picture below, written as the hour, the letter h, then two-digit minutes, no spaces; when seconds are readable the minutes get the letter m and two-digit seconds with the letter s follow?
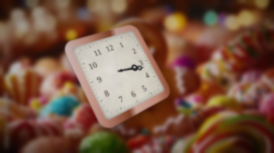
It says 3h17
